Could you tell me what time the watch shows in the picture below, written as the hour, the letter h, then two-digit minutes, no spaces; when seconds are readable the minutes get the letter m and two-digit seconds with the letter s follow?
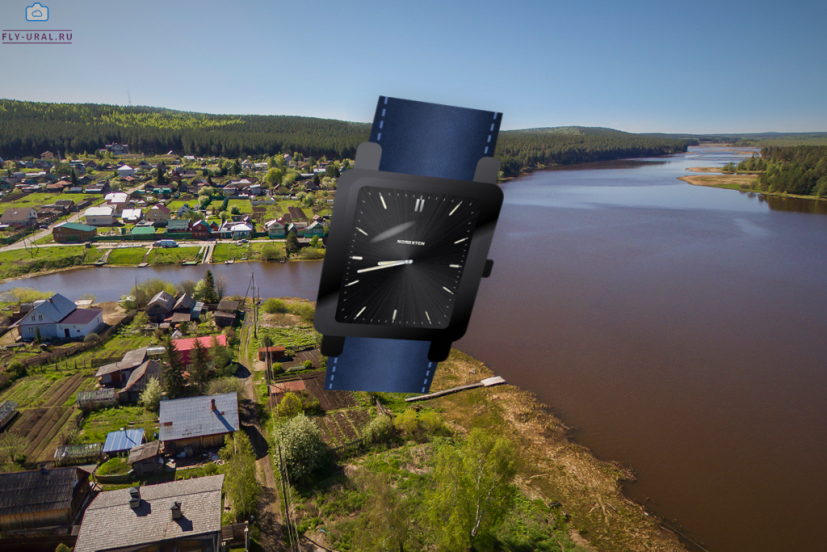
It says 8h42
